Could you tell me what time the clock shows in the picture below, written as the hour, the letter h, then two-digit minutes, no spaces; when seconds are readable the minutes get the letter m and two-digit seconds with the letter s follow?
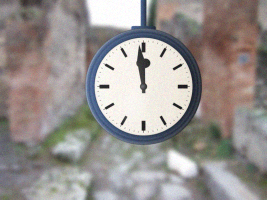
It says 11h59
